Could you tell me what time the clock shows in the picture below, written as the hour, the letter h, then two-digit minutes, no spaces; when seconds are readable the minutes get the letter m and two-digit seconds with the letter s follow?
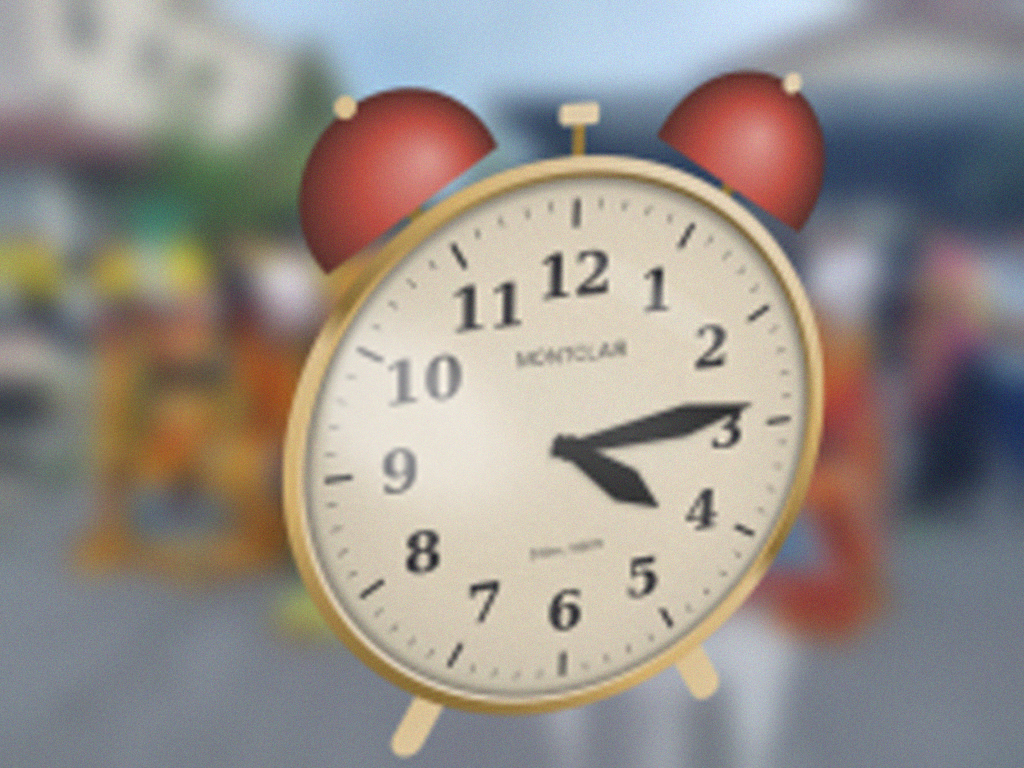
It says 4h14
